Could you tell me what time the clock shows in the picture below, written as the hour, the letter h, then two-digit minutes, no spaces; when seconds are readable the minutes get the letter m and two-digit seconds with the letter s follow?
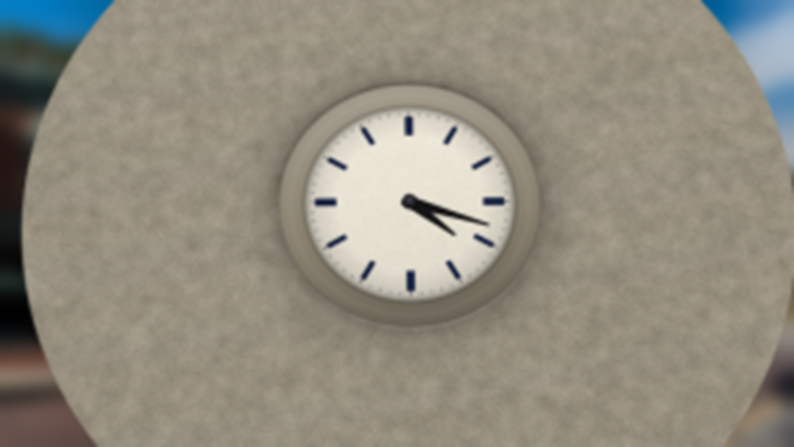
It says 4h18
